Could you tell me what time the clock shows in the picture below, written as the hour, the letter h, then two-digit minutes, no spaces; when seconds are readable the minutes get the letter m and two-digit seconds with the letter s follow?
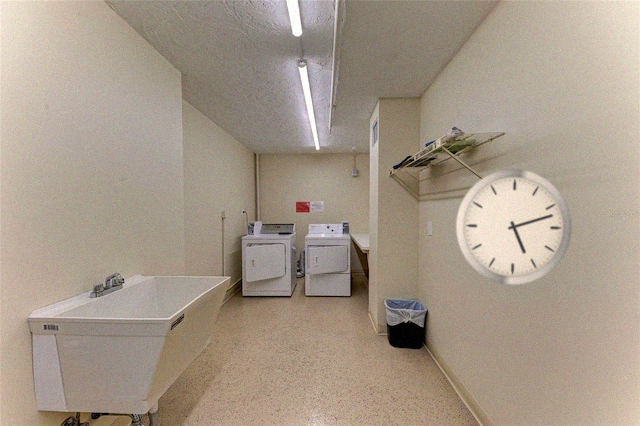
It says 5h12
